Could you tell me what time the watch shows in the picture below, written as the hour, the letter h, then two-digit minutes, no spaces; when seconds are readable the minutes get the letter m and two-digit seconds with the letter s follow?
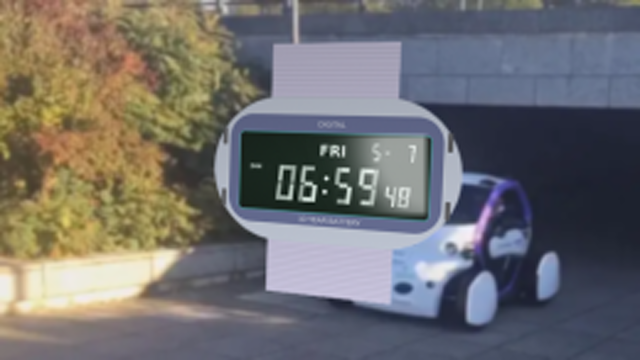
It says 6h59m48s
